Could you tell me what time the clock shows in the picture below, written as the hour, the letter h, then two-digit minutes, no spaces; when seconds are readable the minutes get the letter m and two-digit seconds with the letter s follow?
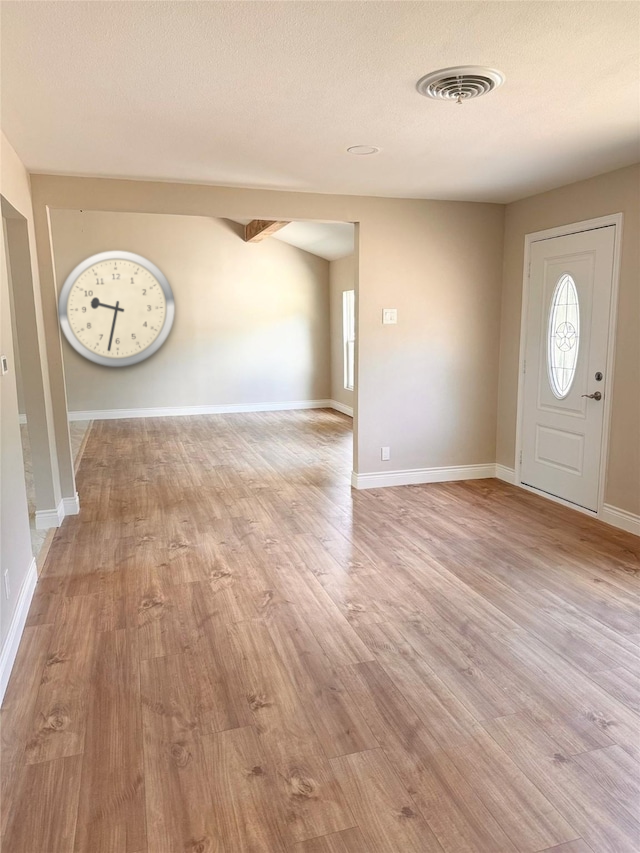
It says 9h32
